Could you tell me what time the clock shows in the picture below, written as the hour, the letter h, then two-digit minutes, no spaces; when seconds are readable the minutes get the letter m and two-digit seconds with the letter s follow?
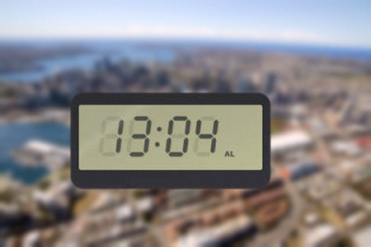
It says 13h04
